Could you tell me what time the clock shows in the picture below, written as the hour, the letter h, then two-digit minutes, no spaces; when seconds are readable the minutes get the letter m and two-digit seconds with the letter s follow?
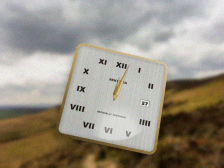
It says 12h02
